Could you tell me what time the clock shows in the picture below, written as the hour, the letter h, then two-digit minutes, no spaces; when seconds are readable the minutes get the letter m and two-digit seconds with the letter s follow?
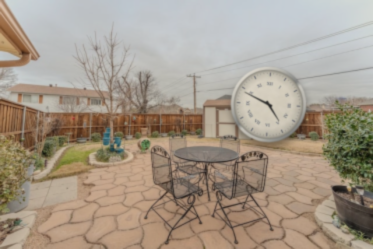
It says 4h49
